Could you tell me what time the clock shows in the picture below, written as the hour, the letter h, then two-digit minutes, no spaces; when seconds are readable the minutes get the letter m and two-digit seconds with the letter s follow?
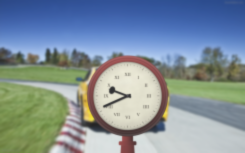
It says 9h41
